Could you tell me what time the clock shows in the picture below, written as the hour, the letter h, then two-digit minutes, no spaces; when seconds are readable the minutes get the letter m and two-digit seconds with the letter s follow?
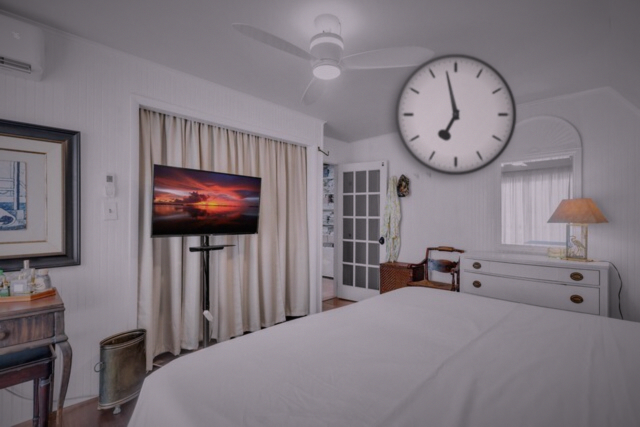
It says 6h58
